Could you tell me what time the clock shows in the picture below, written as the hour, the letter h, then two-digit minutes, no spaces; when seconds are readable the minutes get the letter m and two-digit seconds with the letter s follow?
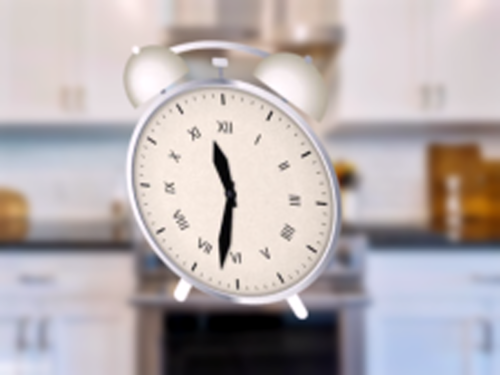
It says 11h32
